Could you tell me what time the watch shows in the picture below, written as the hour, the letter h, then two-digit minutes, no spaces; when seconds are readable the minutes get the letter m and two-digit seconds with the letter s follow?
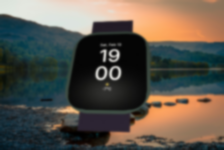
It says 19h00
